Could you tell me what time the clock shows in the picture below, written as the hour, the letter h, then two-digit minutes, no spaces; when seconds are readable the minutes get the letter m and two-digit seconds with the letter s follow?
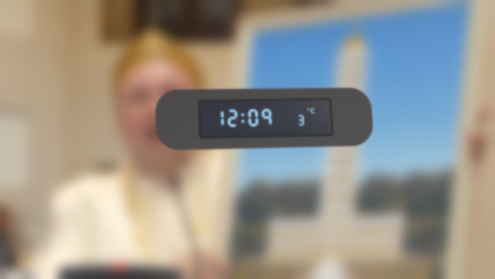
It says 12h09
